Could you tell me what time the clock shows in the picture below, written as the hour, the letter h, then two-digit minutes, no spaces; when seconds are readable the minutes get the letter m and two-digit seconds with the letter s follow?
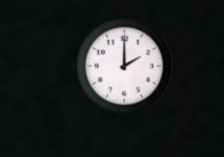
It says 2h00
